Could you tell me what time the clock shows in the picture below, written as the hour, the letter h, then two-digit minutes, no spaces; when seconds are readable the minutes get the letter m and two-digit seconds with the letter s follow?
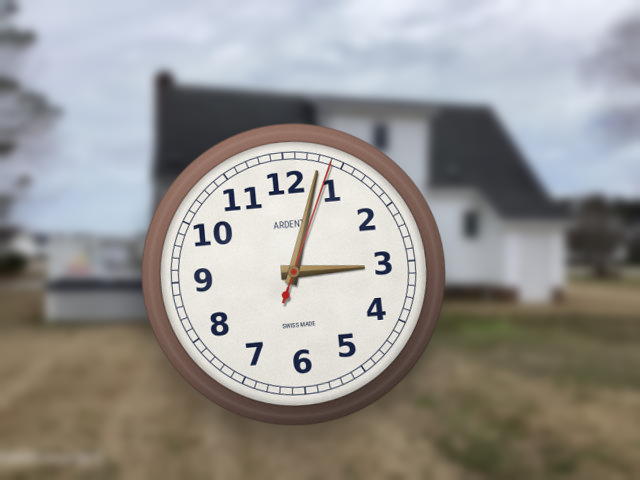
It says 3h03m04s
